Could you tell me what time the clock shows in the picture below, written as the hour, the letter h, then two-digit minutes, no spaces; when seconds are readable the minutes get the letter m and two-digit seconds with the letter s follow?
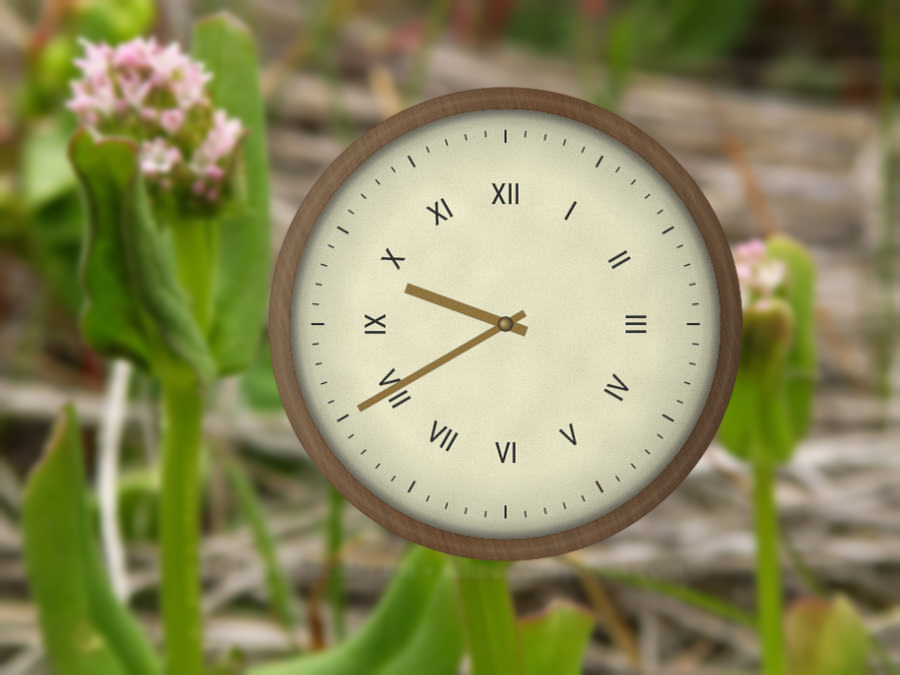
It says 9h40
